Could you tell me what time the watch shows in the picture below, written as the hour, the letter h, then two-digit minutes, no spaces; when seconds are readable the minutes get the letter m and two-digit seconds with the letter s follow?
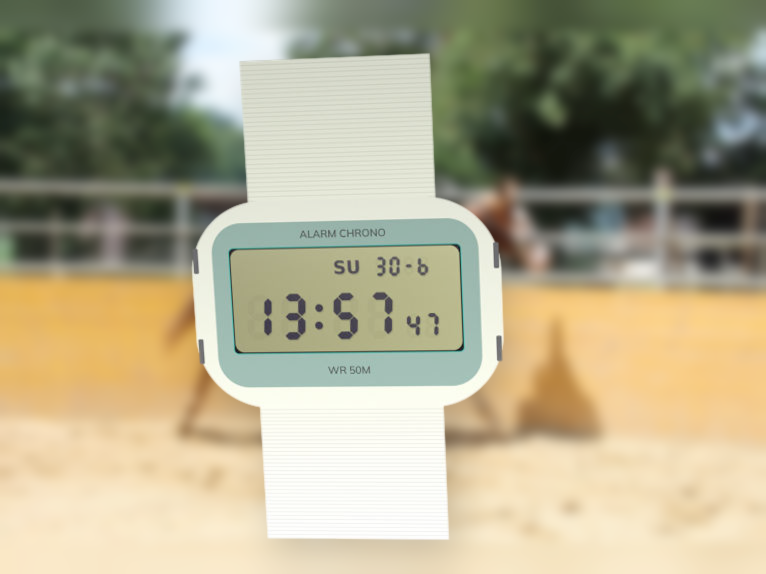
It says 13h57m47s
